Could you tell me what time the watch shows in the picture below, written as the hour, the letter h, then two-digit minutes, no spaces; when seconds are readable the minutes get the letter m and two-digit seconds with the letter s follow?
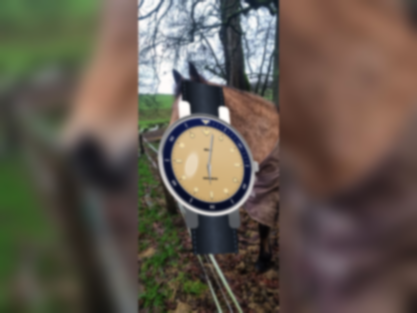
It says 6h02
